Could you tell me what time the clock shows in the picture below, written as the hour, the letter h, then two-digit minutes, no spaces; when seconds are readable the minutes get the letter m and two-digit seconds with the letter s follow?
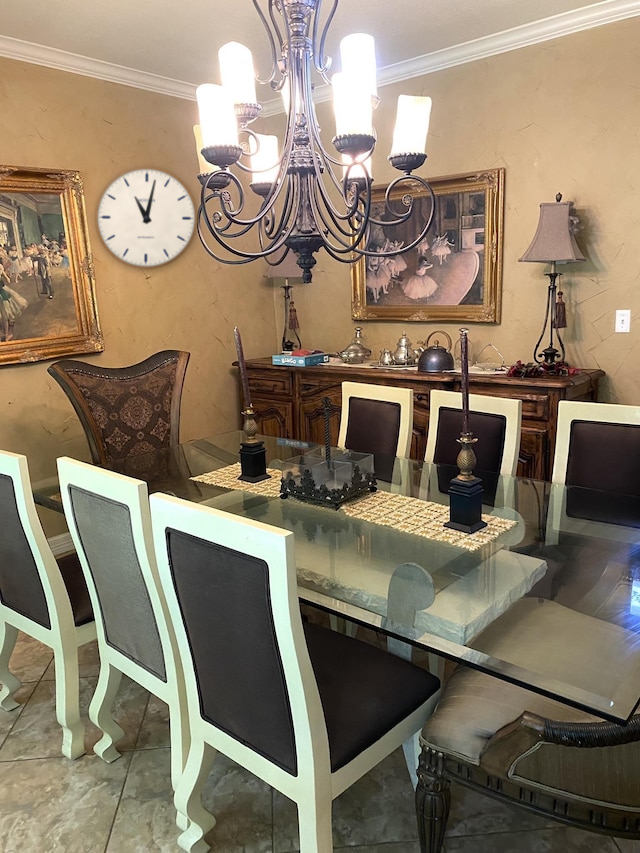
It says 11h02
